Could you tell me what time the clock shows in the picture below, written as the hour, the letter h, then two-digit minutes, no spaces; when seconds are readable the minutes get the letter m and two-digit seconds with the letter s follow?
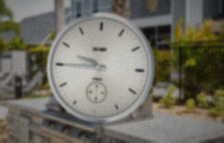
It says 9h45
